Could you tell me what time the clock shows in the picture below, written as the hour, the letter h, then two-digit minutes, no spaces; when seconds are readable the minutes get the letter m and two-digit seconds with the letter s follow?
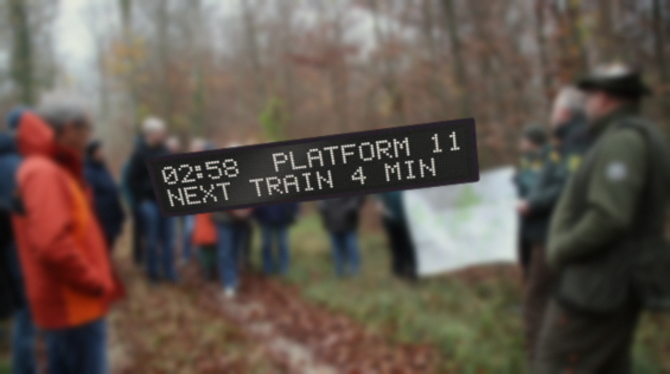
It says 2h58
